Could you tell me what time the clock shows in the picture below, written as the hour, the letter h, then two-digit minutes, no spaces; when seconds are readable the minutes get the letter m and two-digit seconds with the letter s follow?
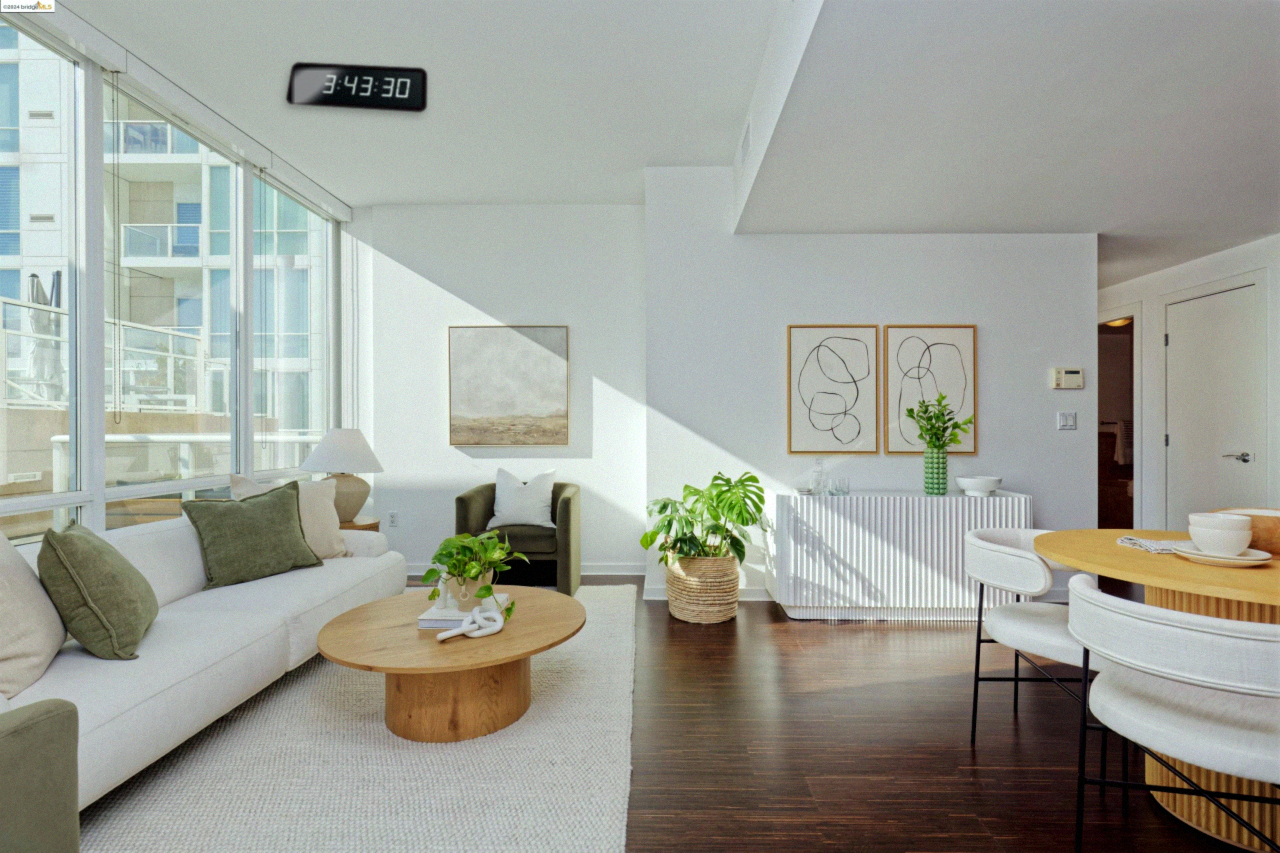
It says 3h43m30s
